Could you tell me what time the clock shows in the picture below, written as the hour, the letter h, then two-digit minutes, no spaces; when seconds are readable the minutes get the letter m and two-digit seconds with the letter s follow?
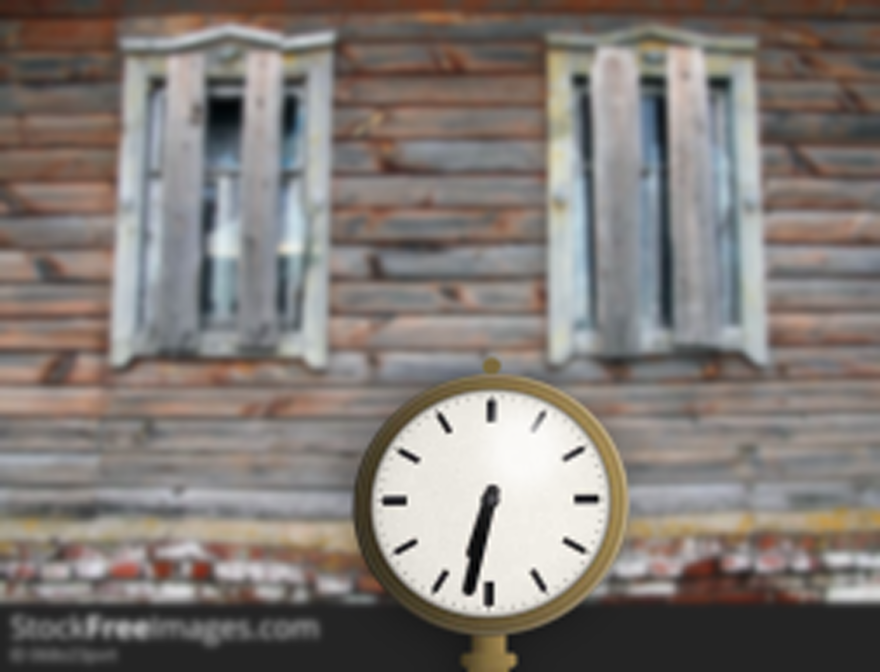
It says 6h32
